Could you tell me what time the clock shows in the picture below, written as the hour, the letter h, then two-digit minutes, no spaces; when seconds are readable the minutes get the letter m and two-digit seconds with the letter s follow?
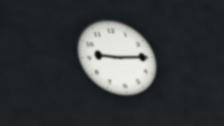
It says 9h15
